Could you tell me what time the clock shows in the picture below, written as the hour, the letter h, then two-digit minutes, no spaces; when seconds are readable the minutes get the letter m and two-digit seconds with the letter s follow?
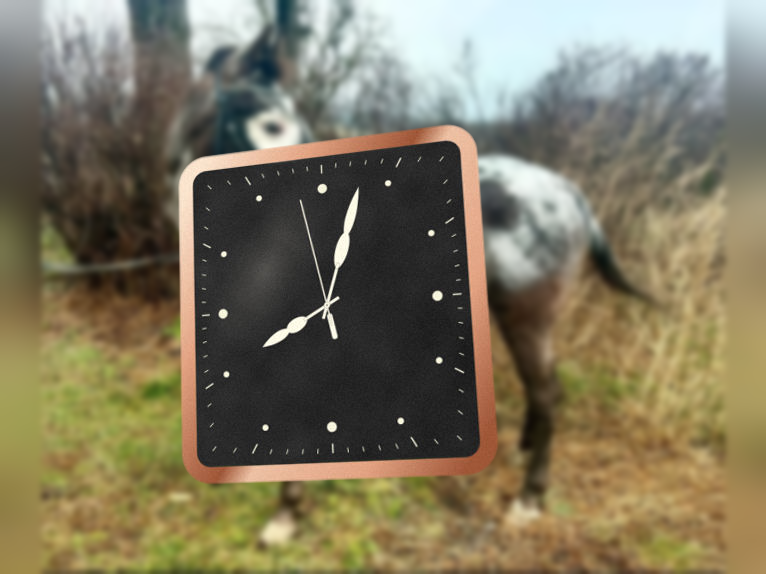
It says 8h02m58s
